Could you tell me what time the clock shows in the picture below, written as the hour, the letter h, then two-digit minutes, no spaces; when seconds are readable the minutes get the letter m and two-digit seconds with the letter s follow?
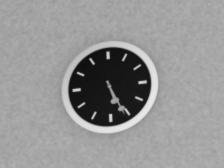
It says 5h26
